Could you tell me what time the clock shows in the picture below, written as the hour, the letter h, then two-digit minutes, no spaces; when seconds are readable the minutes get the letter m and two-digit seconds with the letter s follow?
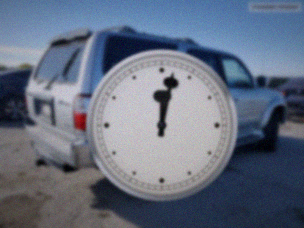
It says 12h02
